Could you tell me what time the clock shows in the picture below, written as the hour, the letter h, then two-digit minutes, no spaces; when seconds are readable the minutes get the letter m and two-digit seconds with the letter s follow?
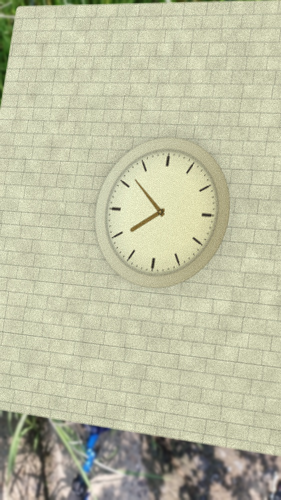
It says 7h52
